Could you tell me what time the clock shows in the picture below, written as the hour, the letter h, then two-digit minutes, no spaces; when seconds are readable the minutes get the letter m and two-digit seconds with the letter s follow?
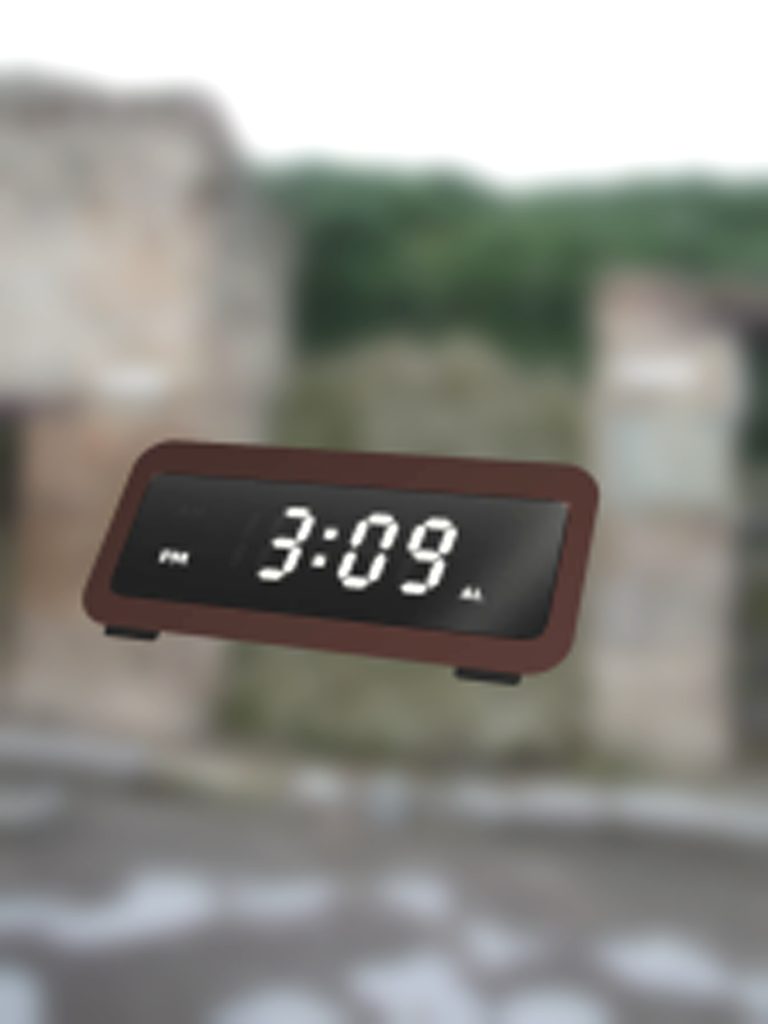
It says 3h09
